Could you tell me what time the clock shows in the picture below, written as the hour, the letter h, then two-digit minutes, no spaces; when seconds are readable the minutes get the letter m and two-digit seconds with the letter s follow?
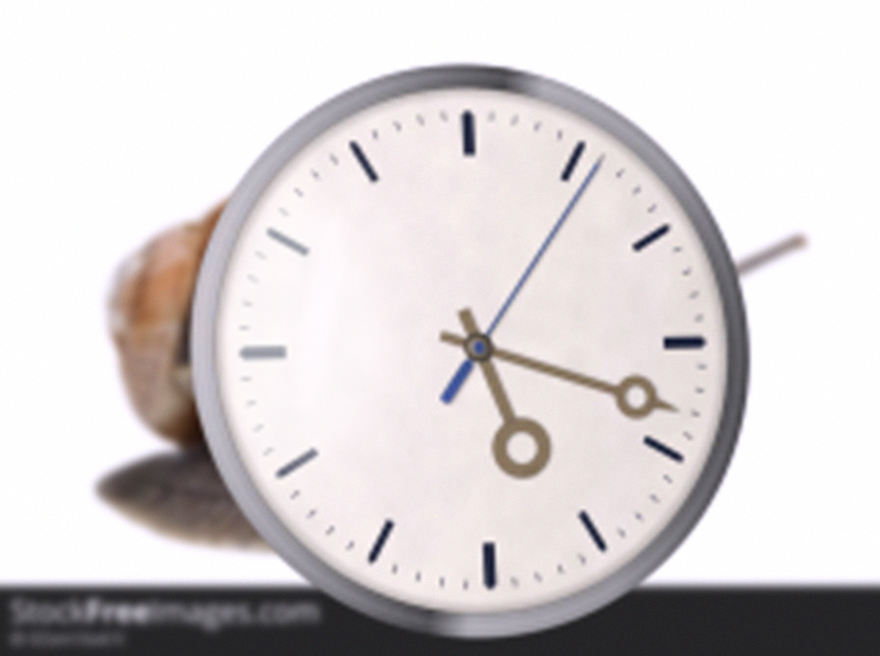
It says 5h18m06s
